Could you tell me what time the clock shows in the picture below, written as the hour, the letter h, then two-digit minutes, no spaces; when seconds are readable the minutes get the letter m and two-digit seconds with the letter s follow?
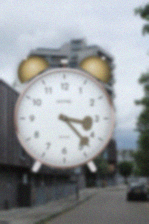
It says 3h23
